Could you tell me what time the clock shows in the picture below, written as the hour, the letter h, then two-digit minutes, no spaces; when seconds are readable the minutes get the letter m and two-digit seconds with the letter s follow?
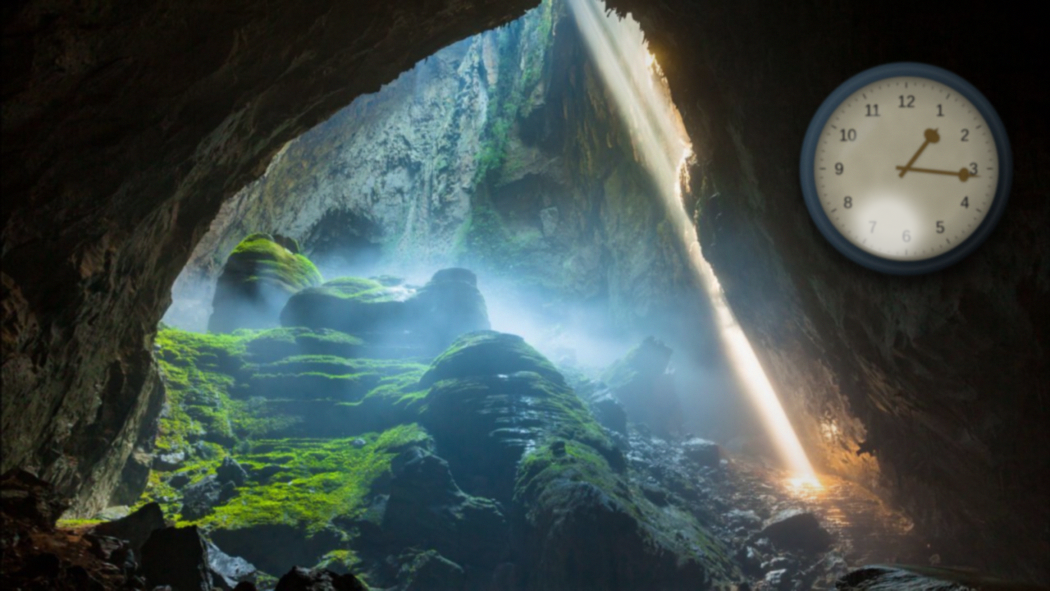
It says 1h16
